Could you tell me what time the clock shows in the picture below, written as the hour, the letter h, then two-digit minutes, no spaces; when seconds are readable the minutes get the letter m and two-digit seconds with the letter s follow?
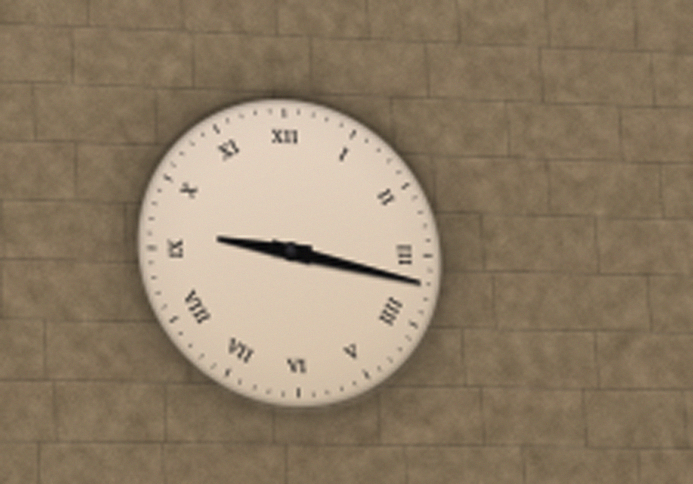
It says 9h17
